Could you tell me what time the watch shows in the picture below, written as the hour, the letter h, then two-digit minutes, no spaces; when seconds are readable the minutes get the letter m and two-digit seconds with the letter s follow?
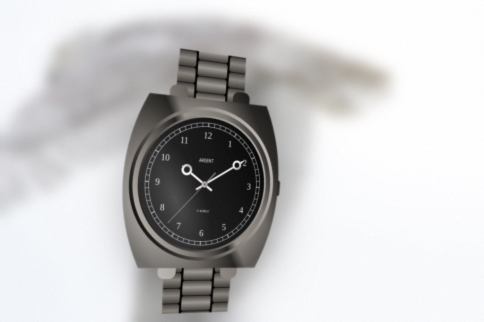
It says 10h09m37s
